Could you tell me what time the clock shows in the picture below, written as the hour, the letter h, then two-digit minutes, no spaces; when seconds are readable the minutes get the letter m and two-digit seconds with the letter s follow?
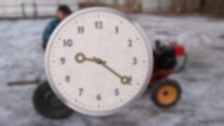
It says 9h21
